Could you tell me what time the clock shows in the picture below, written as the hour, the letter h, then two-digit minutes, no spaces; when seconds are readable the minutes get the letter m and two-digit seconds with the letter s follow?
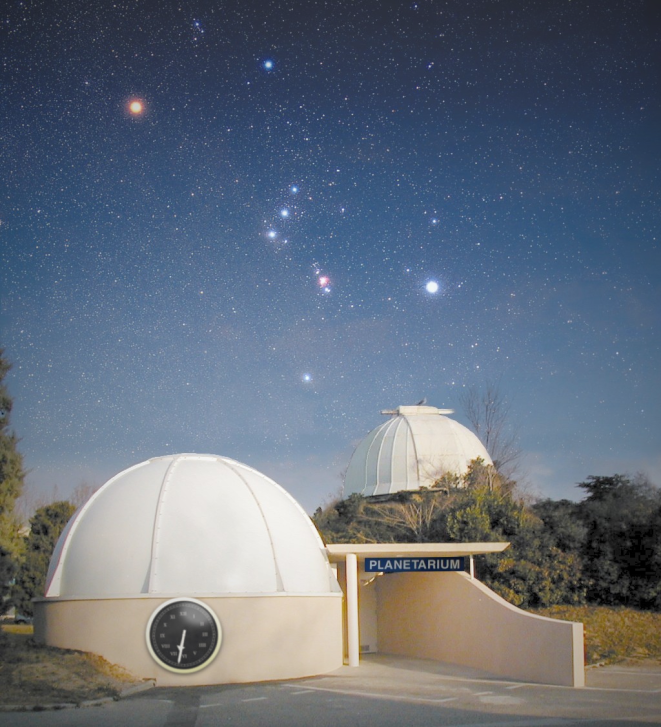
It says 6h32
